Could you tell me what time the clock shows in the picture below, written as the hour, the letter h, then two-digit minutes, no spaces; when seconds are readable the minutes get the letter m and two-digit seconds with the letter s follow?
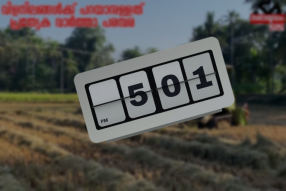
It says 5h01
